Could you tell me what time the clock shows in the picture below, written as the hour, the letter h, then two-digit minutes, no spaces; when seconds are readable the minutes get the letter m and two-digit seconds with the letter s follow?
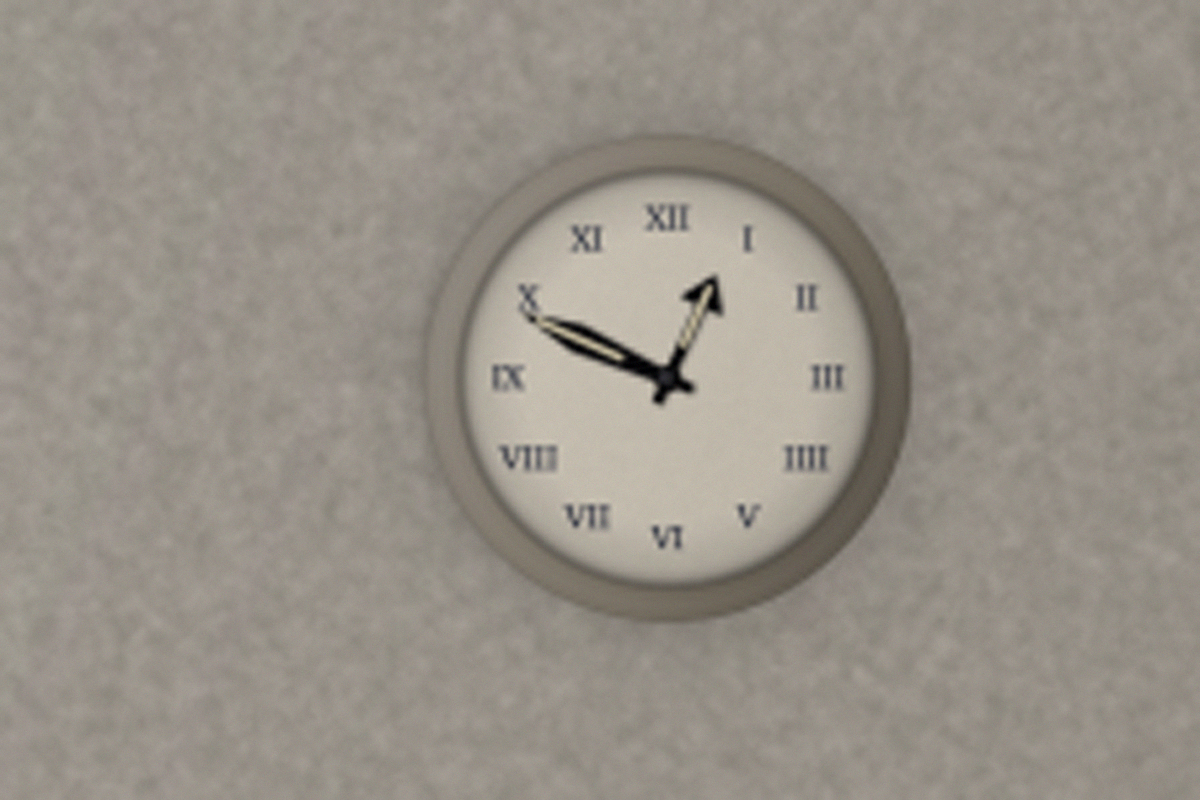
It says 12h49
